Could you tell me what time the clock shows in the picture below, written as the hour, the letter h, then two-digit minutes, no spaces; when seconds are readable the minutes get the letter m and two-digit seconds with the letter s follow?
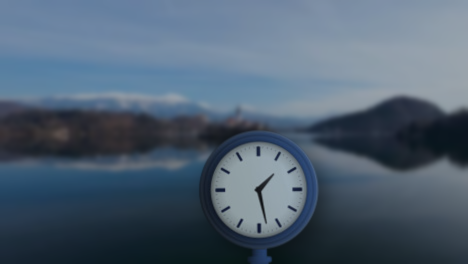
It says 1h28
